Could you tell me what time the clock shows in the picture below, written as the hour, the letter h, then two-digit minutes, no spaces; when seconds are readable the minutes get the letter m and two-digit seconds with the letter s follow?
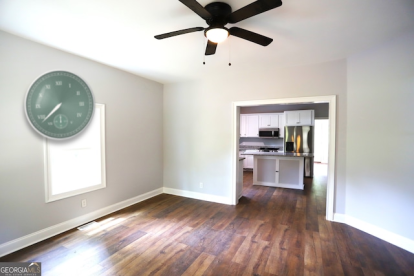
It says 7h38
